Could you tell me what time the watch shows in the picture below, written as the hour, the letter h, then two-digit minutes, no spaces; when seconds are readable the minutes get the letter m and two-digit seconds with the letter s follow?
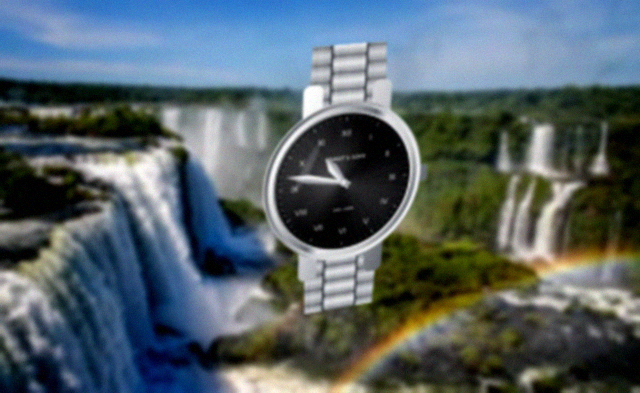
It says 10h47
